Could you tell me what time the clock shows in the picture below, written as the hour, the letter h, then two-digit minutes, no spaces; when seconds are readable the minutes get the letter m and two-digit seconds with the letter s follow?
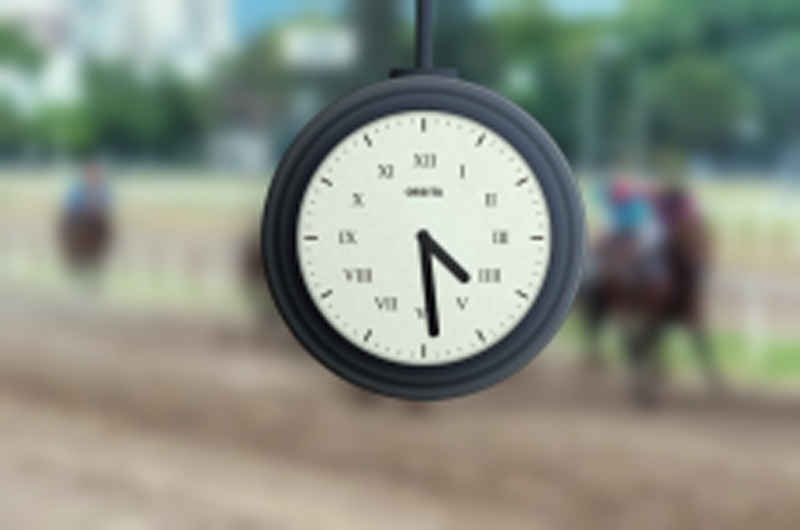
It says 4h29
